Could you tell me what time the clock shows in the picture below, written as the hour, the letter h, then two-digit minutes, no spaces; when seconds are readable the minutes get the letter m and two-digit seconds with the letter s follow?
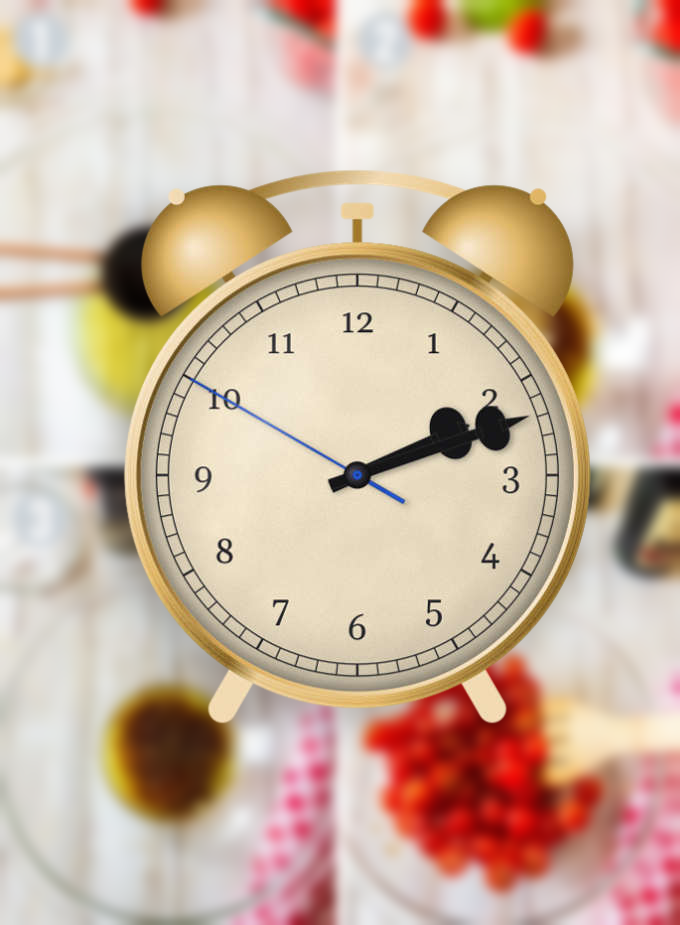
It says 2h11m50s
